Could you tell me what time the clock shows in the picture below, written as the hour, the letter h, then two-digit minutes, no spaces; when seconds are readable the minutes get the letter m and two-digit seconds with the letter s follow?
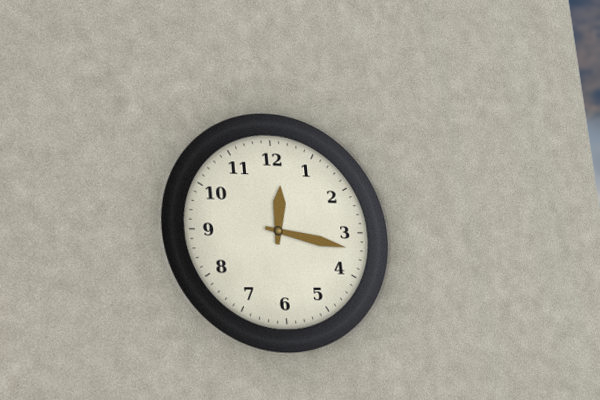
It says 12h17
